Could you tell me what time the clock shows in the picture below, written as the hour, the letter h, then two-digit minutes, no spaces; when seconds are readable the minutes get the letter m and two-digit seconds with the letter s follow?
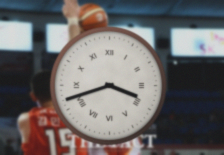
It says 3h42
